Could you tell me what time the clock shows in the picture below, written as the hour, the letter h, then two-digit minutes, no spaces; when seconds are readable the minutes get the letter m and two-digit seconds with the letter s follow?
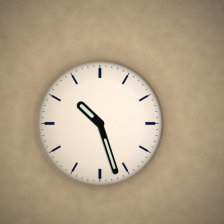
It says 10h27
